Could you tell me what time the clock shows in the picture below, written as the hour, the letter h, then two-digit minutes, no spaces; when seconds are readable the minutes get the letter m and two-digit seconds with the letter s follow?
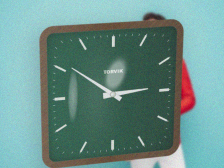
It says 2h51
